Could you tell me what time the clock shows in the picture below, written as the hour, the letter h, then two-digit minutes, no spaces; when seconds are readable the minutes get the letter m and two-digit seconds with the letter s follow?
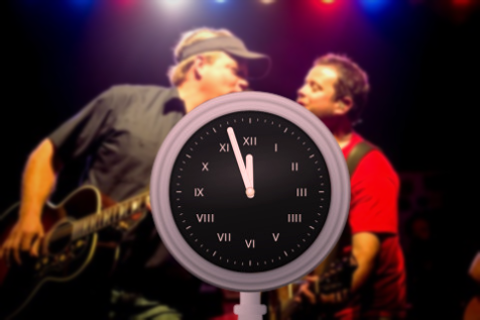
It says 11h57
